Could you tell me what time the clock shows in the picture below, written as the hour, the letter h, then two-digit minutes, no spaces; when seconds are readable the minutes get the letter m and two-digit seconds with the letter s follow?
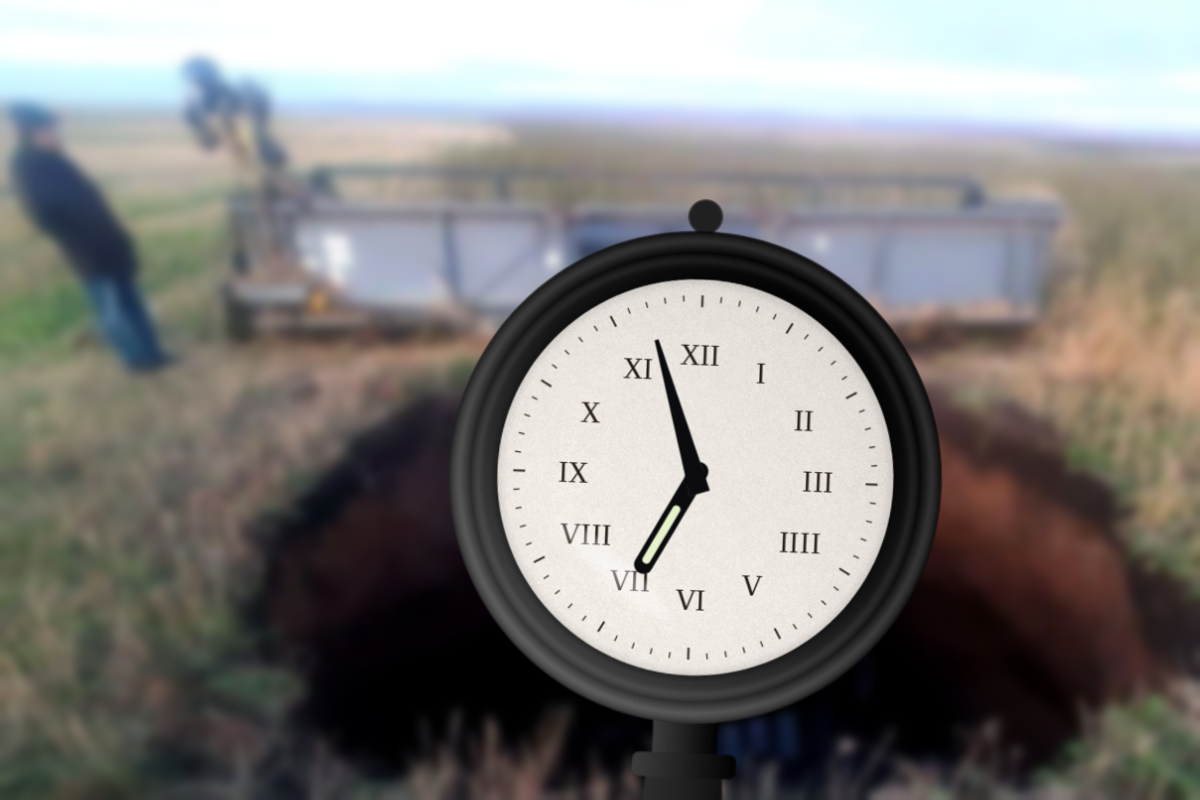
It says 6h57
